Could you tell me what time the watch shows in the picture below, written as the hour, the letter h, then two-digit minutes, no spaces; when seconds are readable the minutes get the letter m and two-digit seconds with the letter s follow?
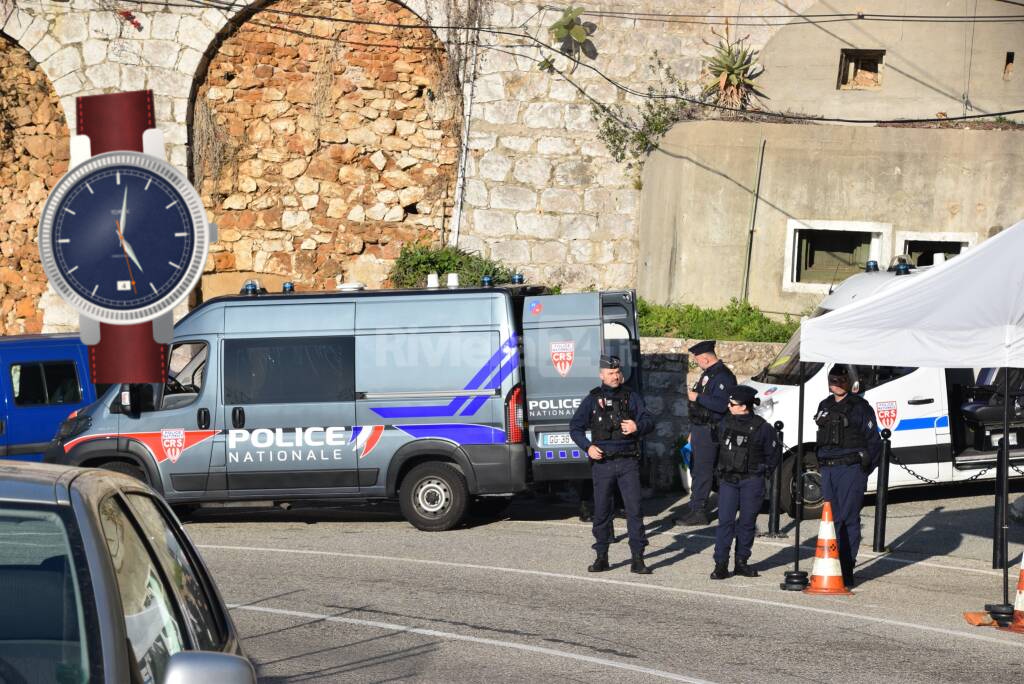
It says 5h01m28s
